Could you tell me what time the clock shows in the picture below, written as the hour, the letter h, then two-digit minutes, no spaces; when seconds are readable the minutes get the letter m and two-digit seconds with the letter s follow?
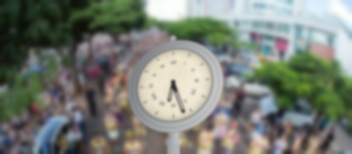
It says 6h27
